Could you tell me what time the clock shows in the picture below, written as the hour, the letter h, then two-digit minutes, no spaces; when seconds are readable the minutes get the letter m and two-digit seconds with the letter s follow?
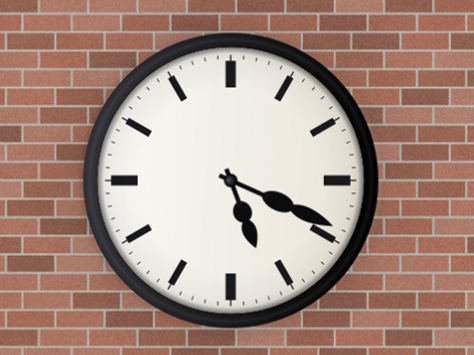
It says 5h19
